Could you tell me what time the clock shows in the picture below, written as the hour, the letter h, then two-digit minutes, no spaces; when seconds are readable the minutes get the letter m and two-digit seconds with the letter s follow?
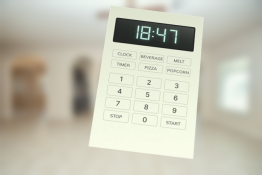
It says 18h47
